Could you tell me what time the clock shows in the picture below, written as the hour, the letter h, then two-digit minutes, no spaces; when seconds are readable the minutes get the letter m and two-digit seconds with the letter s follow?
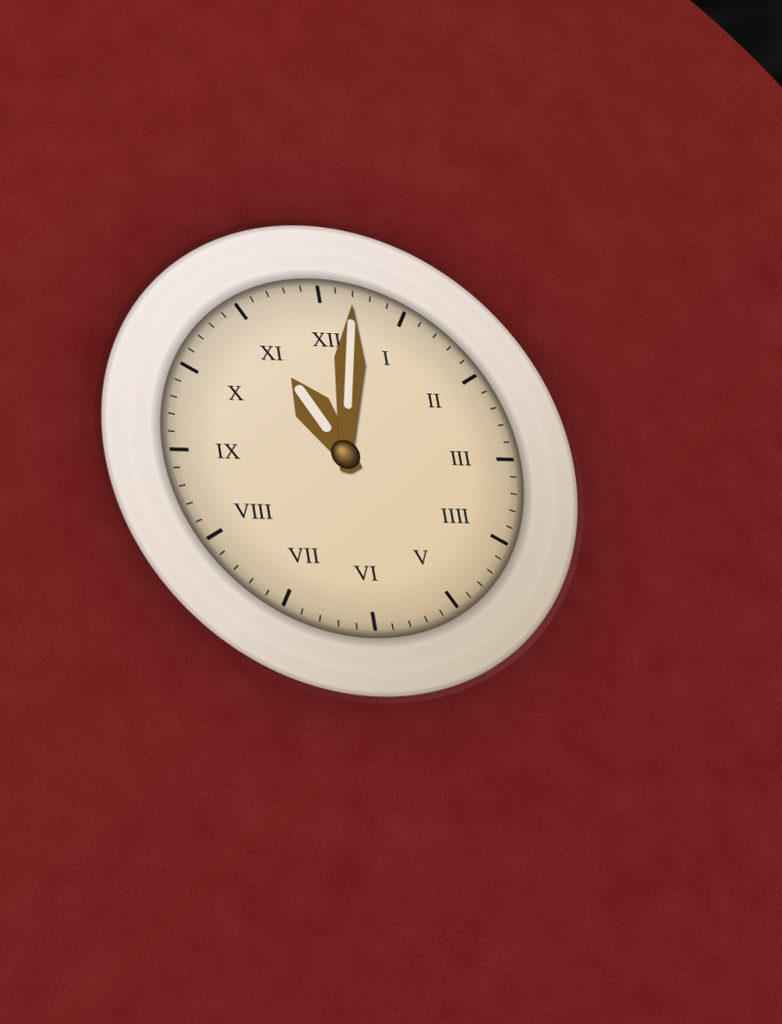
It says 11h02
